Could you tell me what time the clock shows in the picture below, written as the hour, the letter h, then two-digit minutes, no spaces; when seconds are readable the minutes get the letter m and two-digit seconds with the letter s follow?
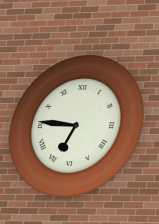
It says 6h46
